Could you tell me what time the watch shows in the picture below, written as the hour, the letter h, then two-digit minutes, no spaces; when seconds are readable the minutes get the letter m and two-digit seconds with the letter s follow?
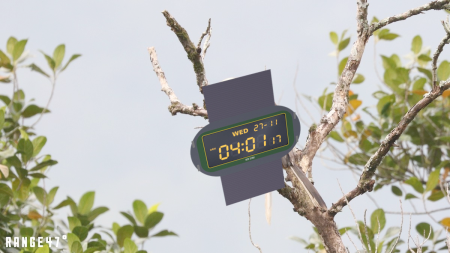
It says 4h01m17s
